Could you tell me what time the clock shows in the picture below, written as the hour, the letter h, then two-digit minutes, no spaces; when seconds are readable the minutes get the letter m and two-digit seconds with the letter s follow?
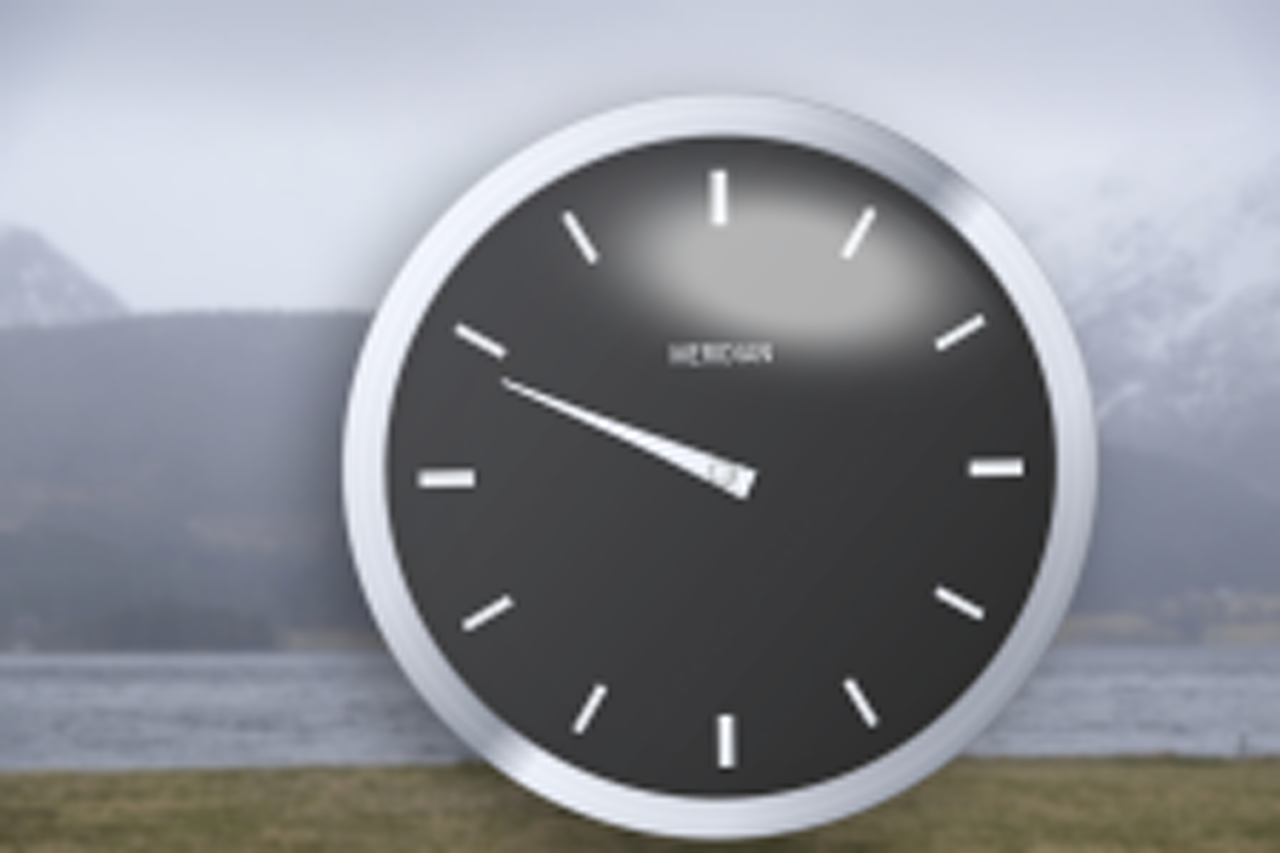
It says 9h49
